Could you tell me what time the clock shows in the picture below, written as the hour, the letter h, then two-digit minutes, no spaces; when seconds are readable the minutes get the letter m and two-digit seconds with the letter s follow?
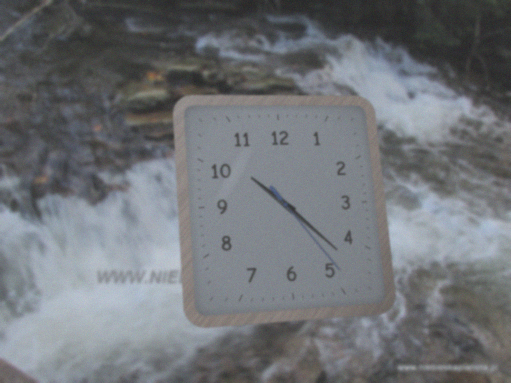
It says 10h22m24s
